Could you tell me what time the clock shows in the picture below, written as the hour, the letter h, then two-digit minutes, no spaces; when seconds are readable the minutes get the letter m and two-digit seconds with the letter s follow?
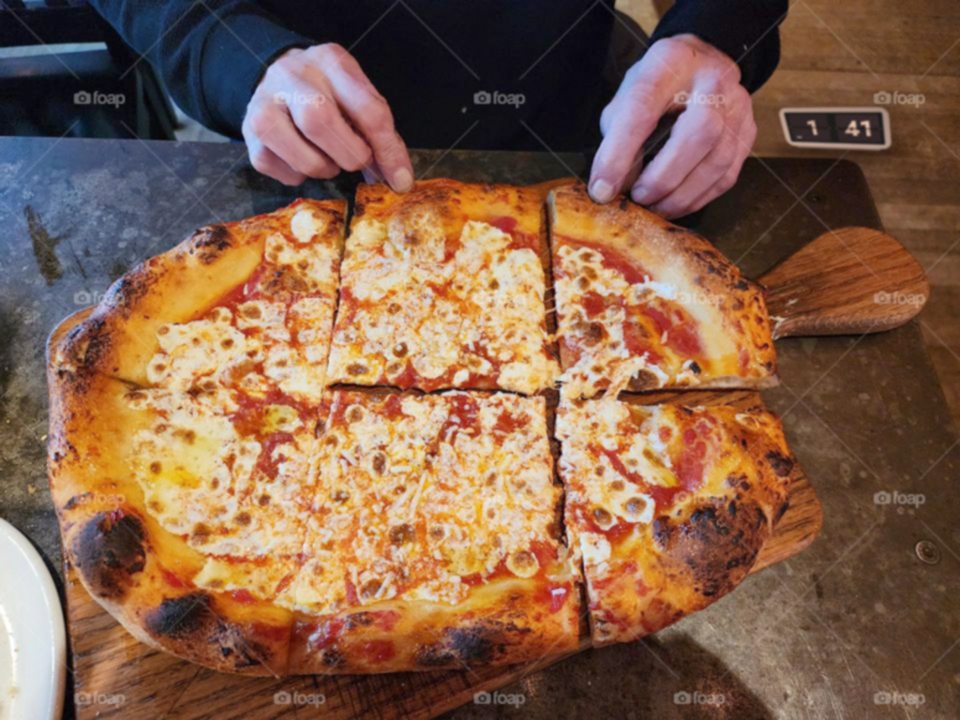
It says 1h41
